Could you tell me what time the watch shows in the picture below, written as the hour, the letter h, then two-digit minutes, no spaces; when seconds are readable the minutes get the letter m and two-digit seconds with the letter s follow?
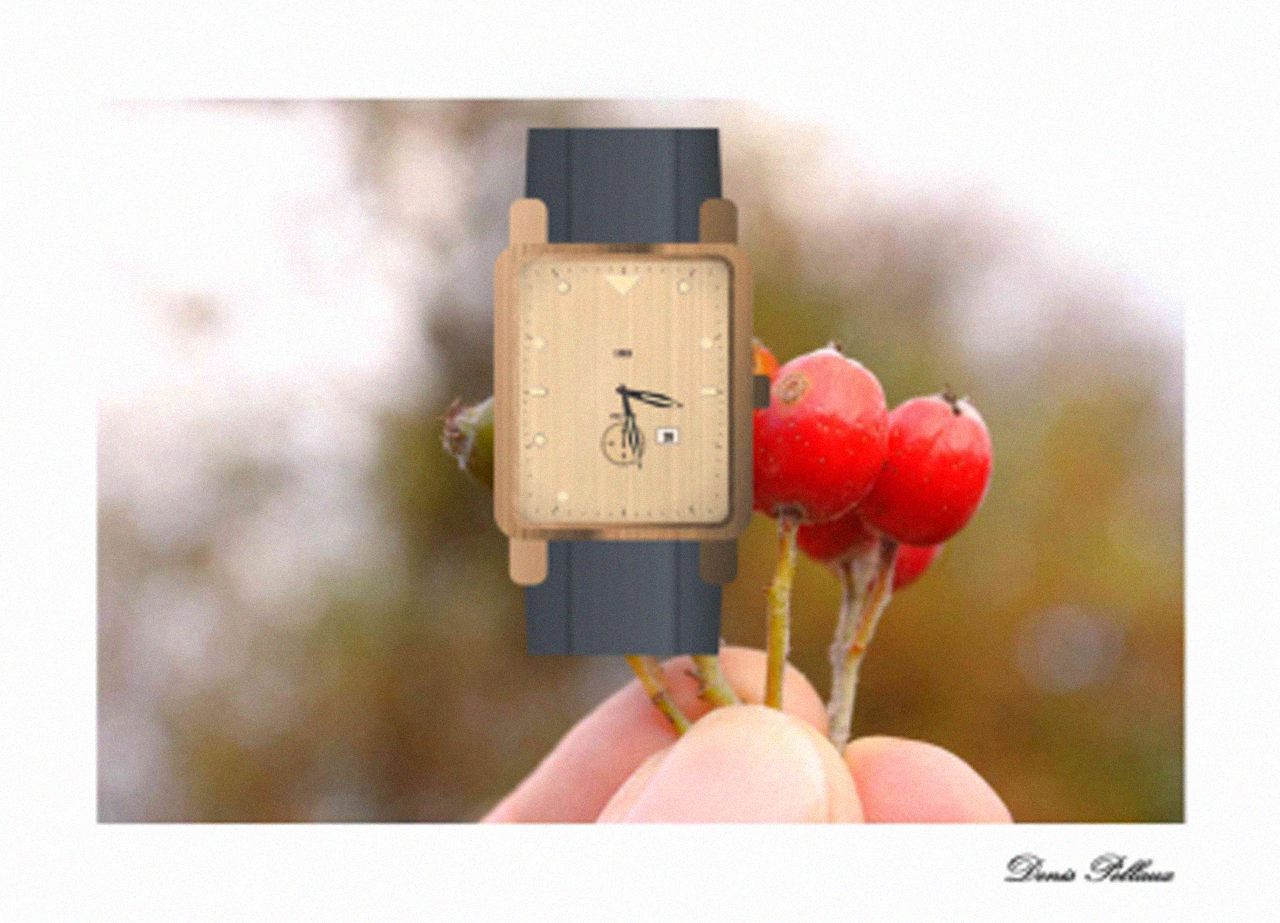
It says 3h28
